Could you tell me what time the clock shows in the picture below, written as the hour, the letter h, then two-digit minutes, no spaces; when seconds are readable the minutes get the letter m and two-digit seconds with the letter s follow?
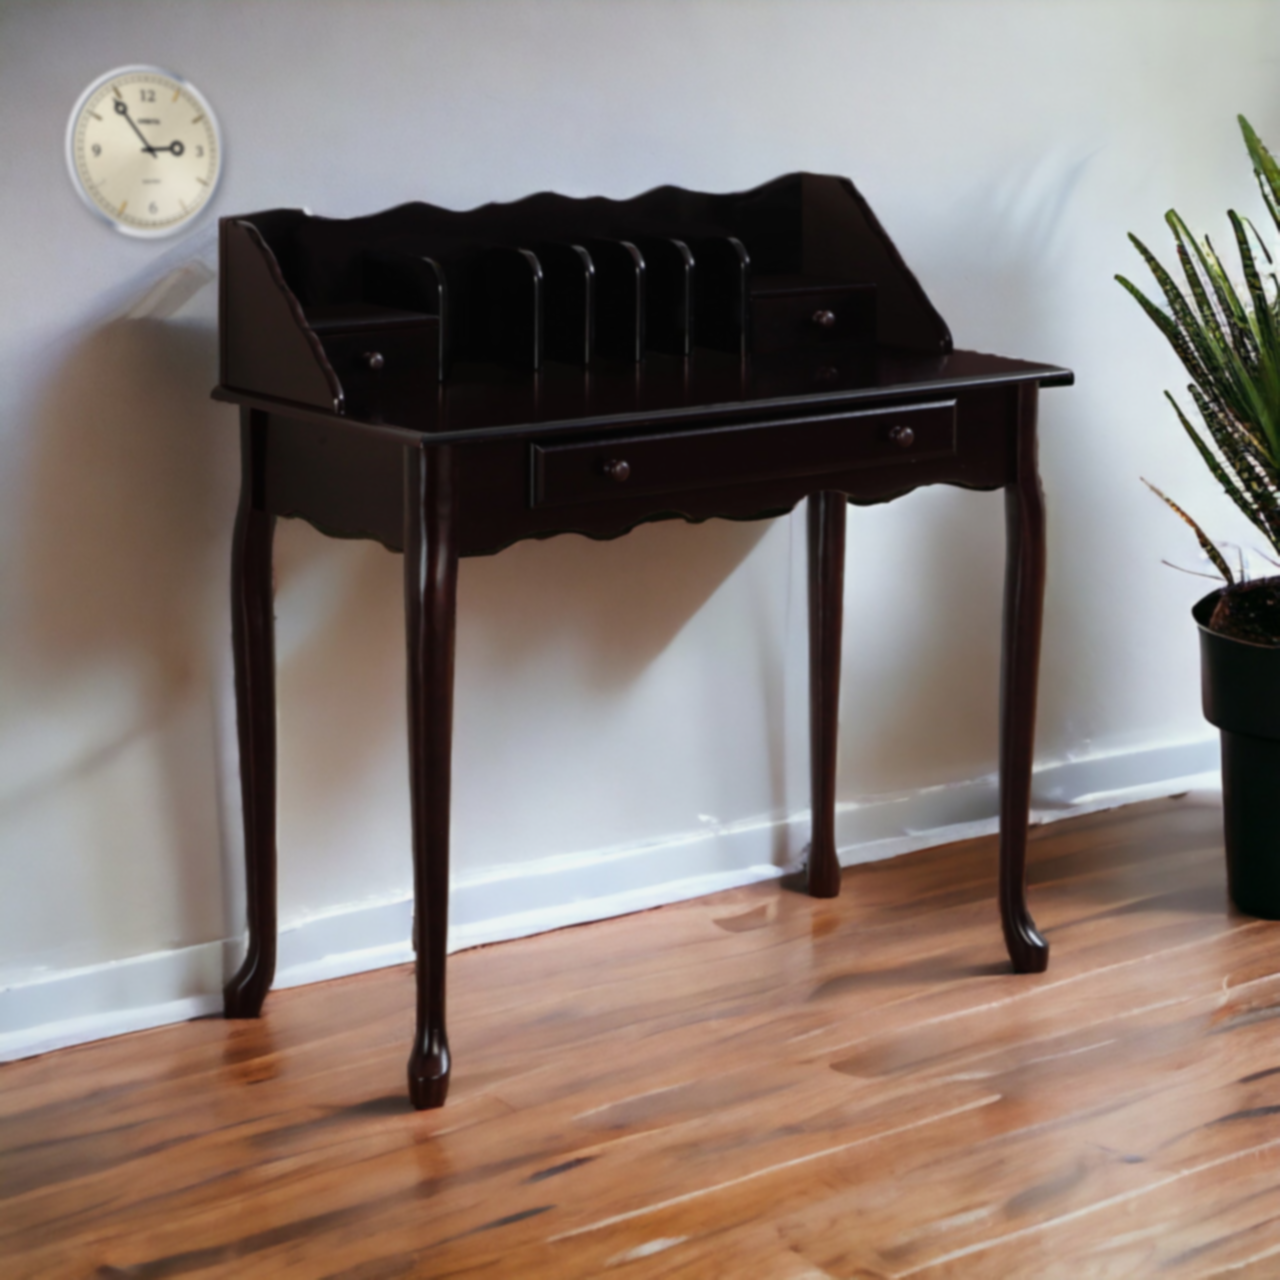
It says 2h54
